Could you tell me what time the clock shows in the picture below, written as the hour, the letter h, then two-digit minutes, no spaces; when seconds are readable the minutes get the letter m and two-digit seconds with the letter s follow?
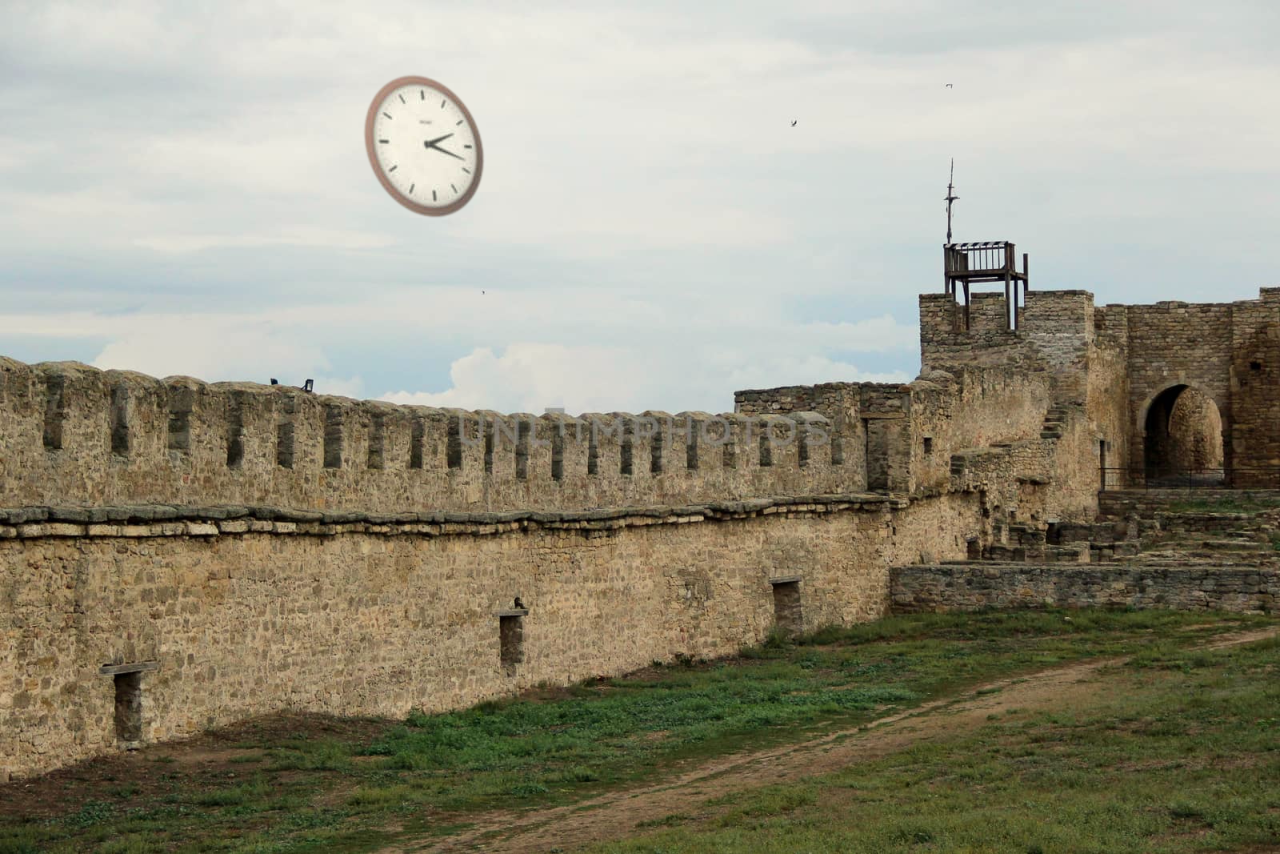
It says 2h18
